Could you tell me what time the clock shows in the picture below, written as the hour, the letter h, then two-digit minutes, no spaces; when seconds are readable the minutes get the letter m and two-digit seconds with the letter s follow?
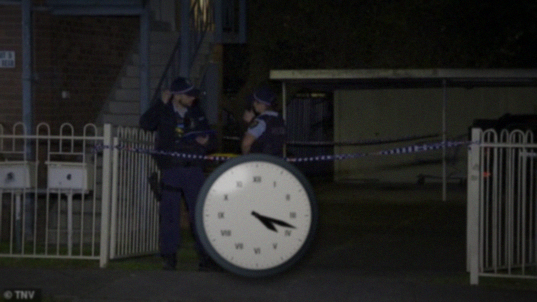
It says 4h18
